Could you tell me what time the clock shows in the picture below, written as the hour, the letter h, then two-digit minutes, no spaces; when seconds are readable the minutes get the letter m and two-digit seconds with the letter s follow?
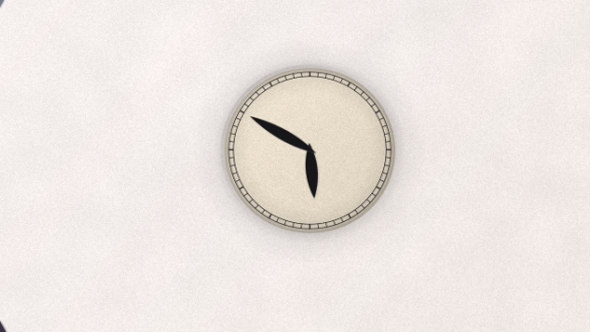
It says 5h50
